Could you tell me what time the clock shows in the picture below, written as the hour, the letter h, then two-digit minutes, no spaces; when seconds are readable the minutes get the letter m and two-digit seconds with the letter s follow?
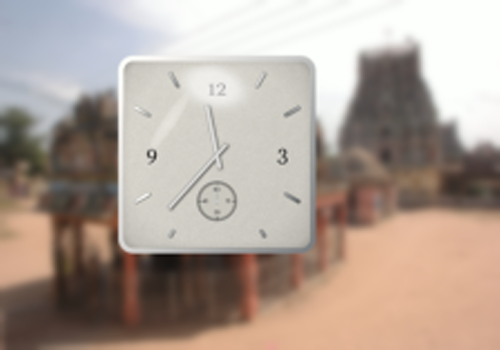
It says 11h37
